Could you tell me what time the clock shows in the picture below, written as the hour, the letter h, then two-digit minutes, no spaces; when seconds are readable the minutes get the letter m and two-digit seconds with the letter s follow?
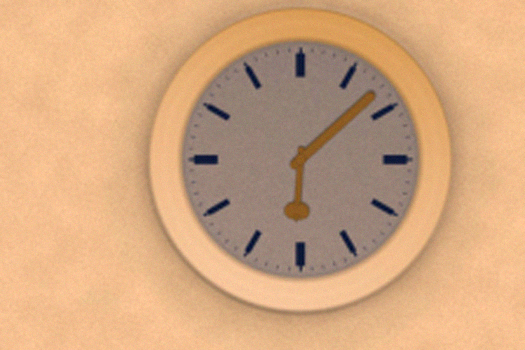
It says 6h08
